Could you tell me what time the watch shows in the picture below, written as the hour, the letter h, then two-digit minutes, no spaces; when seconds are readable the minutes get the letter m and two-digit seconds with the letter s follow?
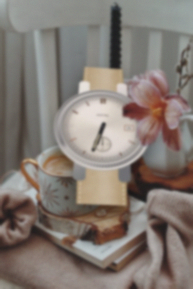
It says 6h33
